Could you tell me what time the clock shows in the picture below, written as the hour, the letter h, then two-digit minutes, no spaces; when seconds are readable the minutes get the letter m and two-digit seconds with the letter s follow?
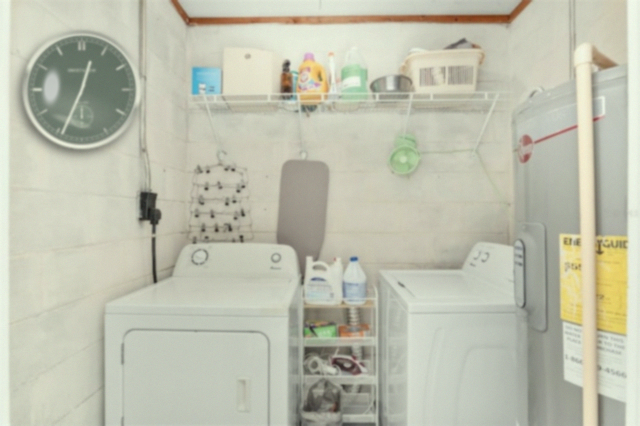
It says 12h34
